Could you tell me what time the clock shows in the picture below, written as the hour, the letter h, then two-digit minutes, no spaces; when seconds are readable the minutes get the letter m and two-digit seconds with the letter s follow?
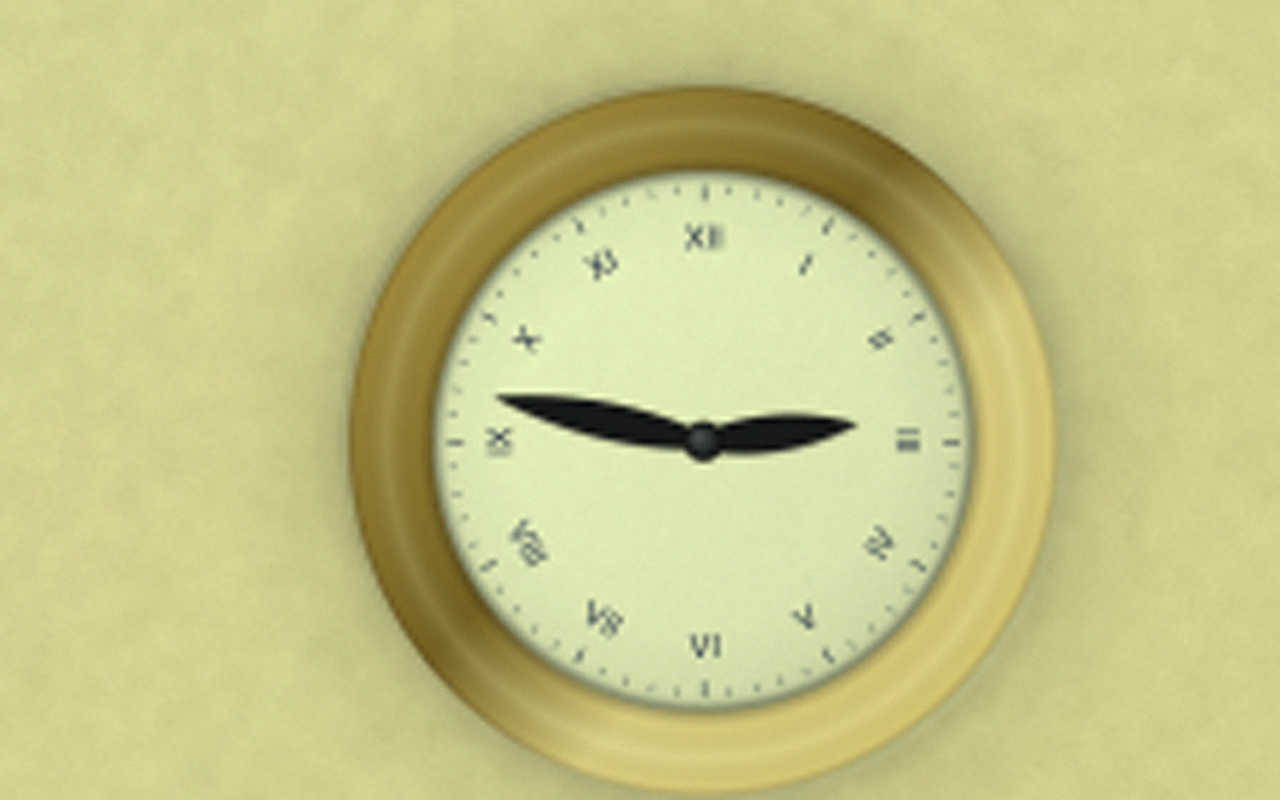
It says 2h47
